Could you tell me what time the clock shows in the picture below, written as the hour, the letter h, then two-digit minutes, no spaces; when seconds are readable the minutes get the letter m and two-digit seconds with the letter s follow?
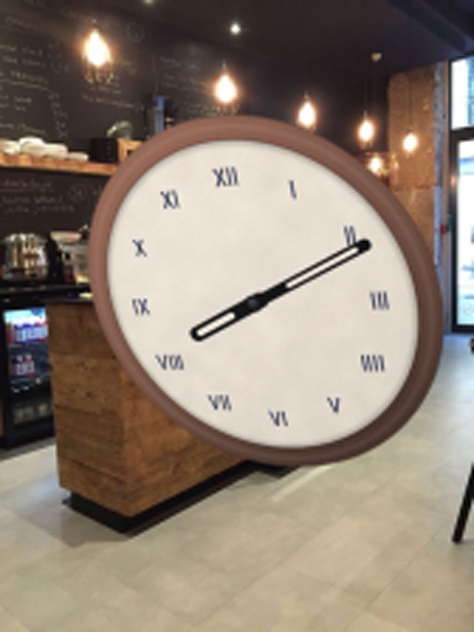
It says 8h11
